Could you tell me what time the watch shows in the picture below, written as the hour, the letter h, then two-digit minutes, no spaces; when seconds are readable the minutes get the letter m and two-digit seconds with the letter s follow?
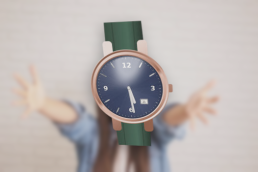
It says 5h29
